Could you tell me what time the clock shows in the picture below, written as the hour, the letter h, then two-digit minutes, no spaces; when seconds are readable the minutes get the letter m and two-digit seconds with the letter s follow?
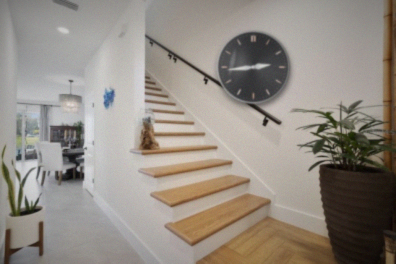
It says 2h44
